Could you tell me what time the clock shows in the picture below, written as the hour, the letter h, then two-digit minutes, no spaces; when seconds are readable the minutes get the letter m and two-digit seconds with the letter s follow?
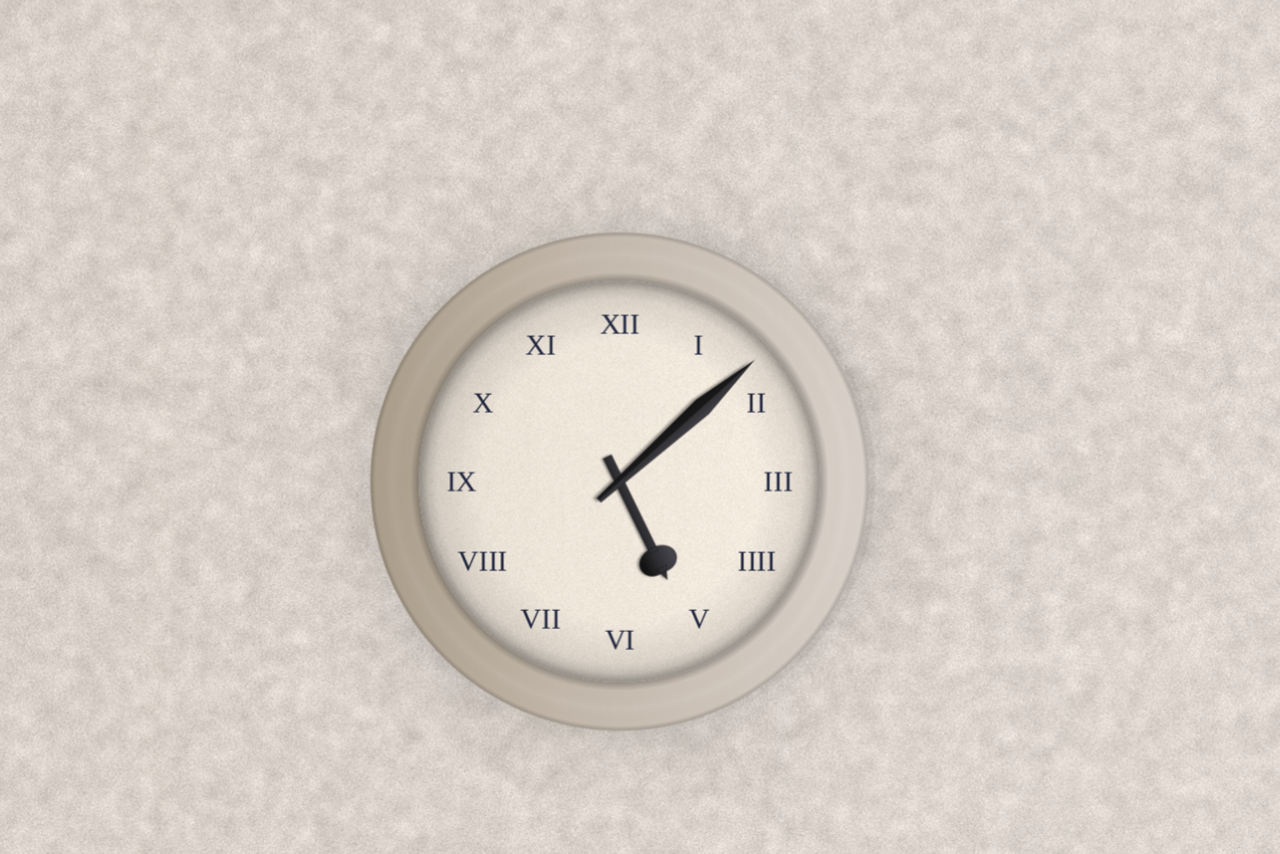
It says 5h08
